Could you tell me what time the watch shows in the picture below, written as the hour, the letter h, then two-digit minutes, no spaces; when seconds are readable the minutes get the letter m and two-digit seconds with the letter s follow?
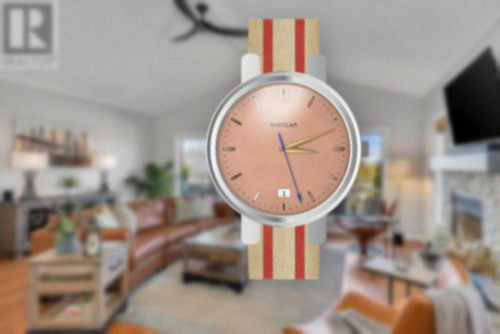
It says 3h11m27s
